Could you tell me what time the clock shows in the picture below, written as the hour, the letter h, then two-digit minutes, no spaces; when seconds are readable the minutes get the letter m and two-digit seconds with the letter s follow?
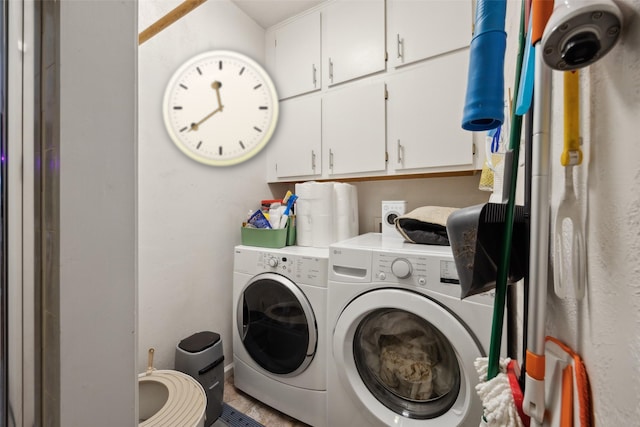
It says 11h39
